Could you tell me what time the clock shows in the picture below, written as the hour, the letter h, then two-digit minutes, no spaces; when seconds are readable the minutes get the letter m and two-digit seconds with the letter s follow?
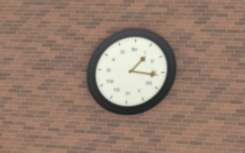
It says 1h16
